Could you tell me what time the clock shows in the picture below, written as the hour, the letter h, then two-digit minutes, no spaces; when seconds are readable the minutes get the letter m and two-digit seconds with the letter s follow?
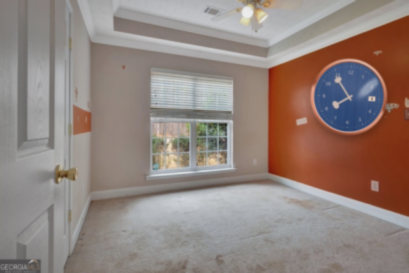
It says 7h54
